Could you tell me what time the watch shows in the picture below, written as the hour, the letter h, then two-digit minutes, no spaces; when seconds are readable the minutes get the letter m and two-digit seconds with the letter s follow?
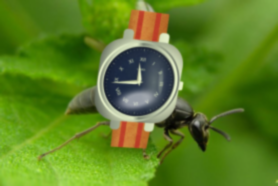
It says 11h44
